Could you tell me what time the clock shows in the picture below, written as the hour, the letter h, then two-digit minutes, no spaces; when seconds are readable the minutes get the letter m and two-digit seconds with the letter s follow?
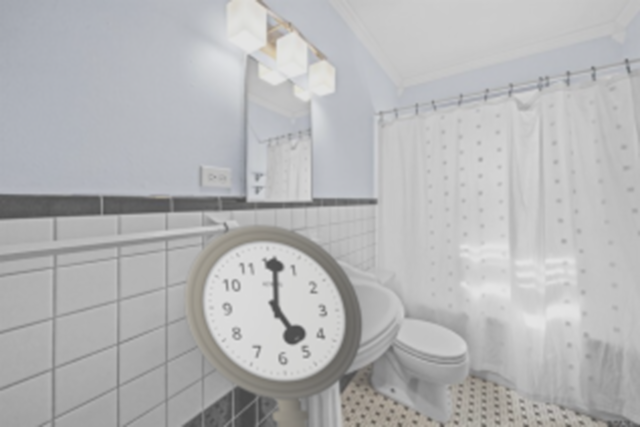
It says 5h01
